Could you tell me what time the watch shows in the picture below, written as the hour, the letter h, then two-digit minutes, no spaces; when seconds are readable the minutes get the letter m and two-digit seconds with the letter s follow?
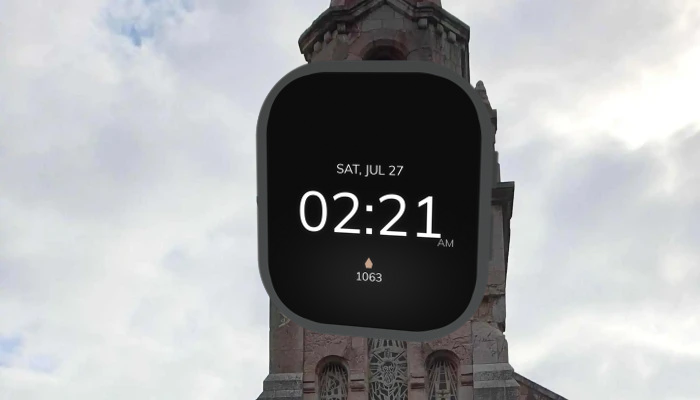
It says 2h21
